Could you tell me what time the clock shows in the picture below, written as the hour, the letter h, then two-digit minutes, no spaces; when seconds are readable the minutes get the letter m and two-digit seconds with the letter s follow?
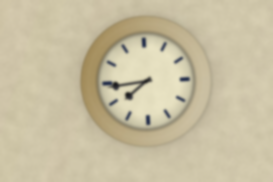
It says 7h44
